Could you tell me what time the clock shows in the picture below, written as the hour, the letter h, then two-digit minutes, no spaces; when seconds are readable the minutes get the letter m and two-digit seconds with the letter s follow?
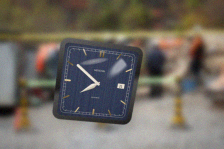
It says 7h51
